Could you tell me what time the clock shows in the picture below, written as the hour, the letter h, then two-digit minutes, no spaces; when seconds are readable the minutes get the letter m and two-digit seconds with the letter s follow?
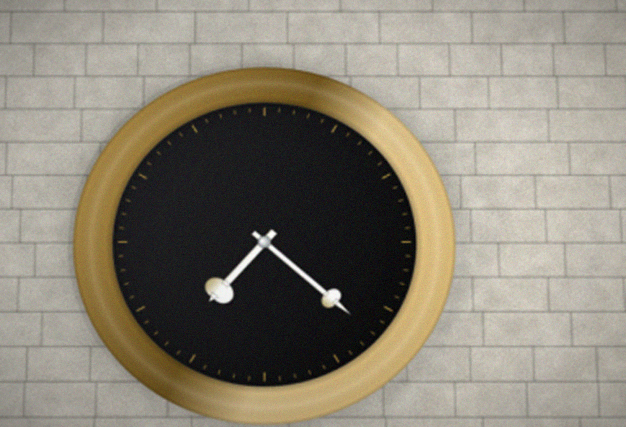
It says 7h22
